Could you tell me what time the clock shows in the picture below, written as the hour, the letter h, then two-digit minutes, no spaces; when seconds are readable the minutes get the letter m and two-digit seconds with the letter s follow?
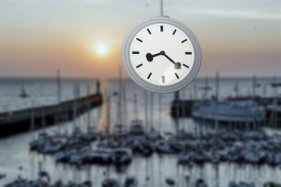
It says 8h22
